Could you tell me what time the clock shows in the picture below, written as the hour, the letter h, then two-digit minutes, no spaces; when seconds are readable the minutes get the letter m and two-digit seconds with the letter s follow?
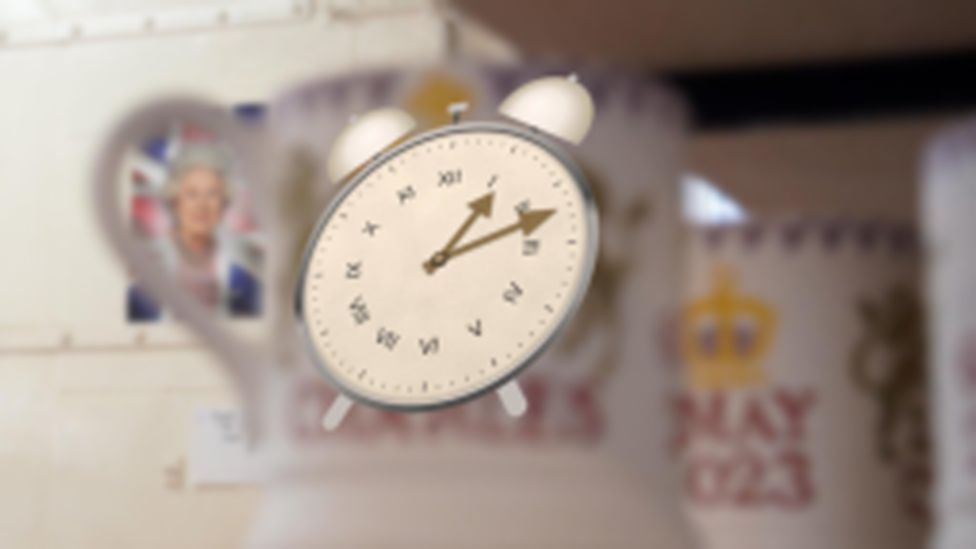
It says 1h12
